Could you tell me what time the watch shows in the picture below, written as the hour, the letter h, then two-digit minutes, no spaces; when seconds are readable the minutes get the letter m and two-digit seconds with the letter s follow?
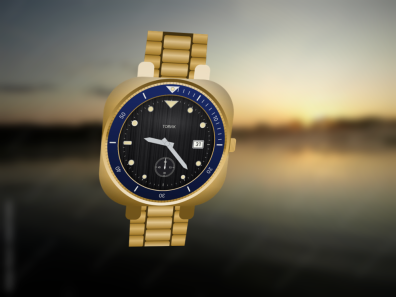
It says 9h23
